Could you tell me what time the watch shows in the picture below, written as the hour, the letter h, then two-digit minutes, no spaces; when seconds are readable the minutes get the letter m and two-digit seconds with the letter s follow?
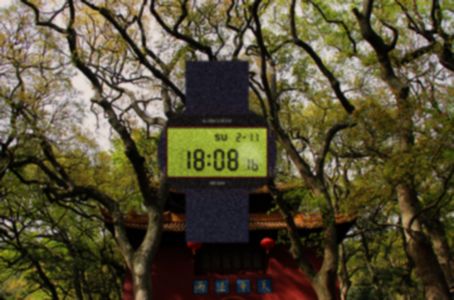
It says 18h08m16s
